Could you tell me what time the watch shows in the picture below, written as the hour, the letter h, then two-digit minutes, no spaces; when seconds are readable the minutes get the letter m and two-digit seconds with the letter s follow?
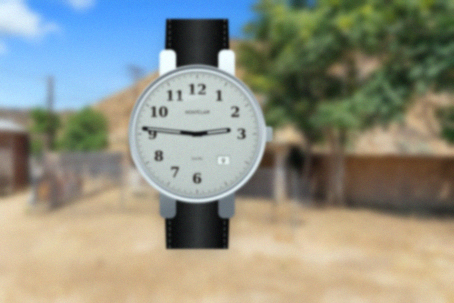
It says 2h46
